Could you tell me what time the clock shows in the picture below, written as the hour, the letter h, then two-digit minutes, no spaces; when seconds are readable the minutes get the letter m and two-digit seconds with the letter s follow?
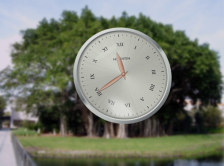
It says 11h40
